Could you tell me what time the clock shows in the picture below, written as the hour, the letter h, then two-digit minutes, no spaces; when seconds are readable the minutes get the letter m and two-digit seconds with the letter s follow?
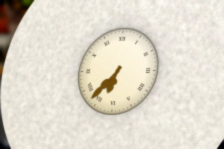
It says 6h37
